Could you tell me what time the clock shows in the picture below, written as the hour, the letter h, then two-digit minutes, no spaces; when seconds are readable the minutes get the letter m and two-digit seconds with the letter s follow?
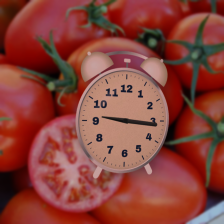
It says 9h16
